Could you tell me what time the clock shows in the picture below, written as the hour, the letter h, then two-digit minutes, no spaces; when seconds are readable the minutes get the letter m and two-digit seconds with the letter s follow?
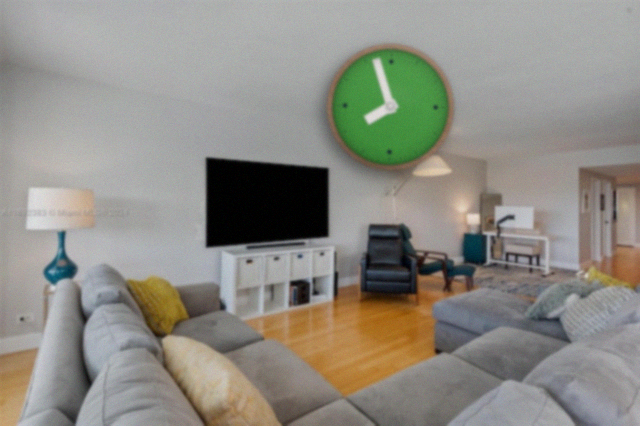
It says 7h57
